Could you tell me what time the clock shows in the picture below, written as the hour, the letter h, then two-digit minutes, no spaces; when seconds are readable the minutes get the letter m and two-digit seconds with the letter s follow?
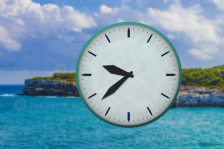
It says 9h38
